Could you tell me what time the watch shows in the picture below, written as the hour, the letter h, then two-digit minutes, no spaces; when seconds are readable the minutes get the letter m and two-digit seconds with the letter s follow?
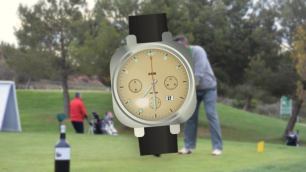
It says 7h30
